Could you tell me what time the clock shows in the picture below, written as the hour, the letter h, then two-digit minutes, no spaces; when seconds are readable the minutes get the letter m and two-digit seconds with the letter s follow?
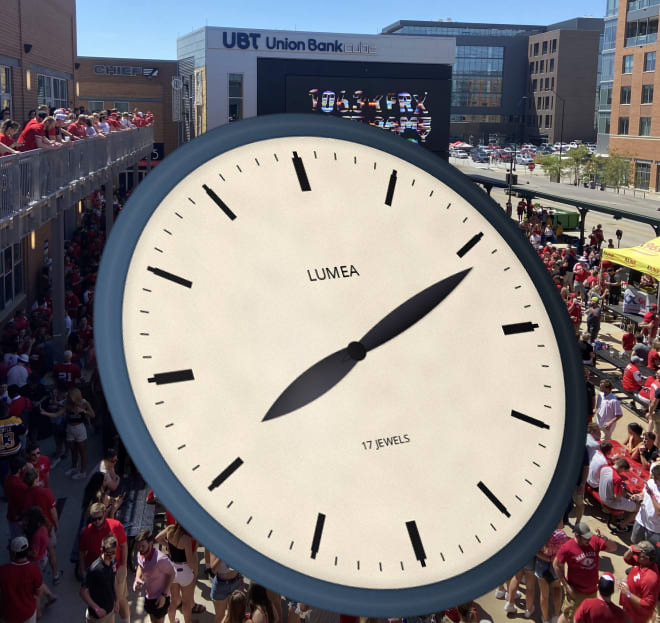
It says 8h11
